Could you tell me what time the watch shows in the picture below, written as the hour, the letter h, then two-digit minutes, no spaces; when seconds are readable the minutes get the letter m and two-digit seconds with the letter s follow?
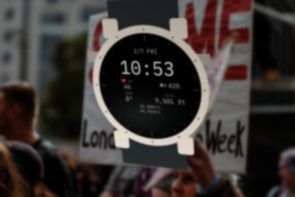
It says 10h53
